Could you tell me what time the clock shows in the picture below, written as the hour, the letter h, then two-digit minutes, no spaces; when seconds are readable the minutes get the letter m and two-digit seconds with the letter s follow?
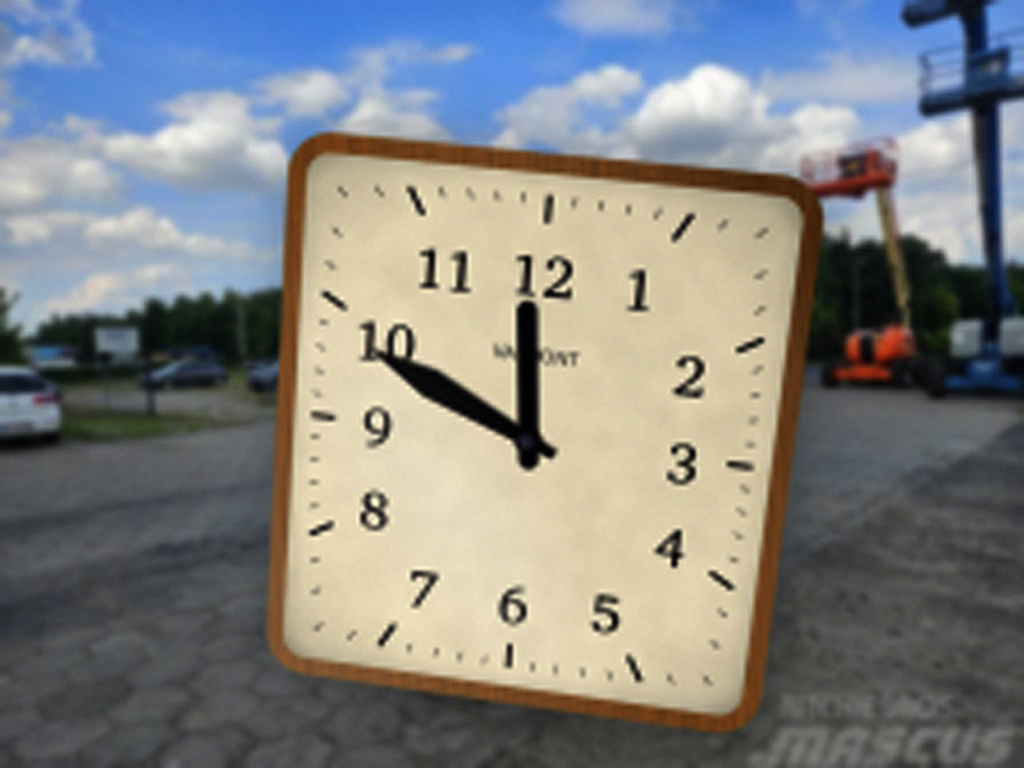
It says 11h49
